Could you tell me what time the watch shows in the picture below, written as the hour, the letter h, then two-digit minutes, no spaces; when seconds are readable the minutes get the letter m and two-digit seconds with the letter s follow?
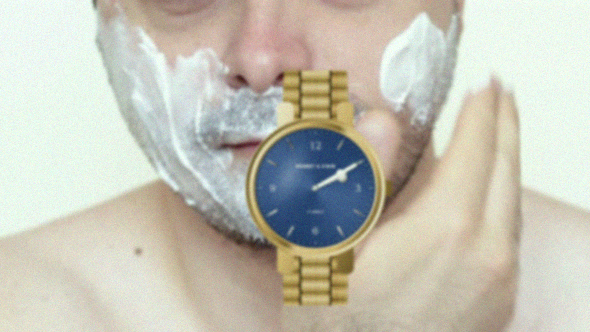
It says 2h10
